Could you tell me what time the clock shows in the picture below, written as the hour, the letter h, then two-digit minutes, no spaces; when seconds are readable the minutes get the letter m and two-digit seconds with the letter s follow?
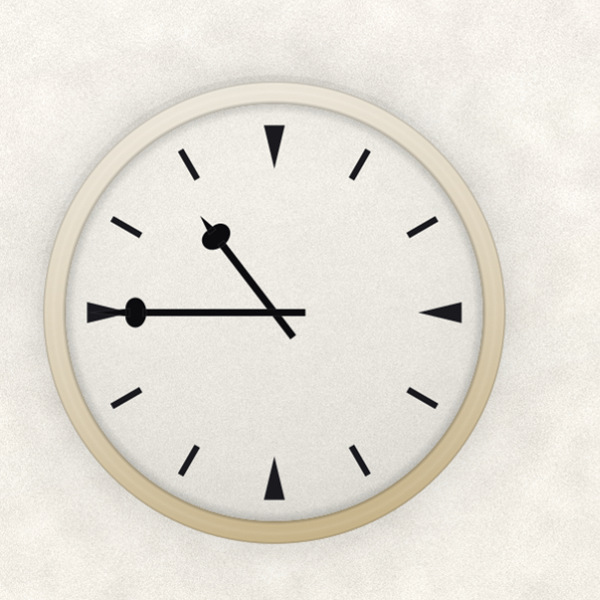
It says 10h45
